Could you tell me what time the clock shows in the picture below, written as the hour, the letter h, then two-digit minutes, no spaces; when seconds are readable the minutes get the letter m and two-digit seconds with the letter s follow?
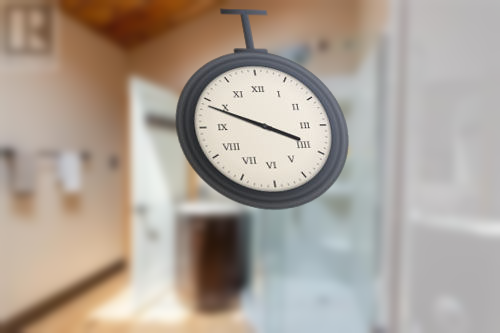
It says 3h49
